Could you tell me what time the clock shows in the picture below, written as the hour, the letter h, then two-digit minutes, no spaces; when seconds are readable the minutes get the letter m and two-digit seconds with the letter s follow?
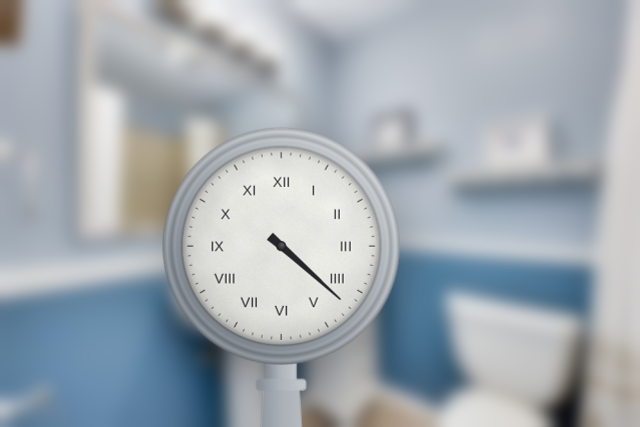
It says 4h22
